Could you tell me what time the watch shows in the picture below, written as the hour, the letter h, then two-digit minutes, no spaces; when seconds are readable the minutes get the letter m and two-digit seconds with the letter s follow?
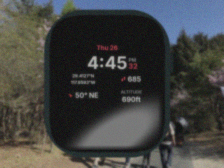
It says 4h45
